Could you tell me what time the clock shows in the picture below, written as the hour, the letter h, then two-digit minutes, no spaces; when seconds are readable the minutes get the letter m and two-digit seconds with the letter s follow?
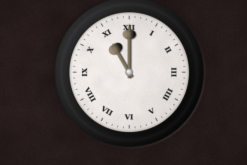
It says 11h00
